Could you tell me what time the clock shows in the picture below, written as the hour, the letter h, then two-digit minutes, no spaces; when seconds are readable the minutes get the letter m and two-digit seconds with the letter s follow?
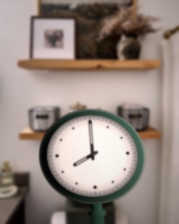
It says 8h00
